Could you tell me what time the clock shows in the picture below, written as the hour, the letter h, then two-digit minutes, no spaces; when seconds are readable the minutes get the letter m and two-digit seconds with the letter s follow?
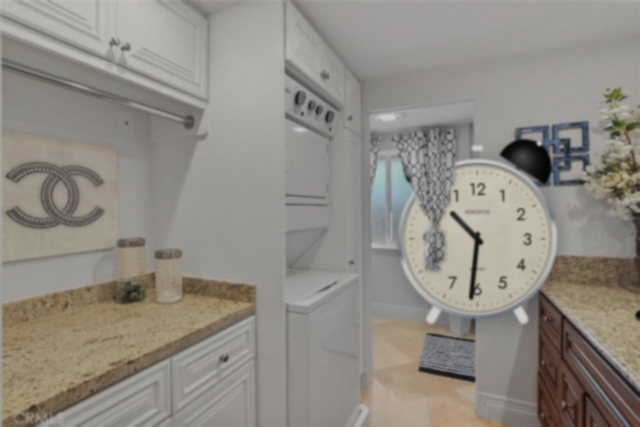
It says 10h31
